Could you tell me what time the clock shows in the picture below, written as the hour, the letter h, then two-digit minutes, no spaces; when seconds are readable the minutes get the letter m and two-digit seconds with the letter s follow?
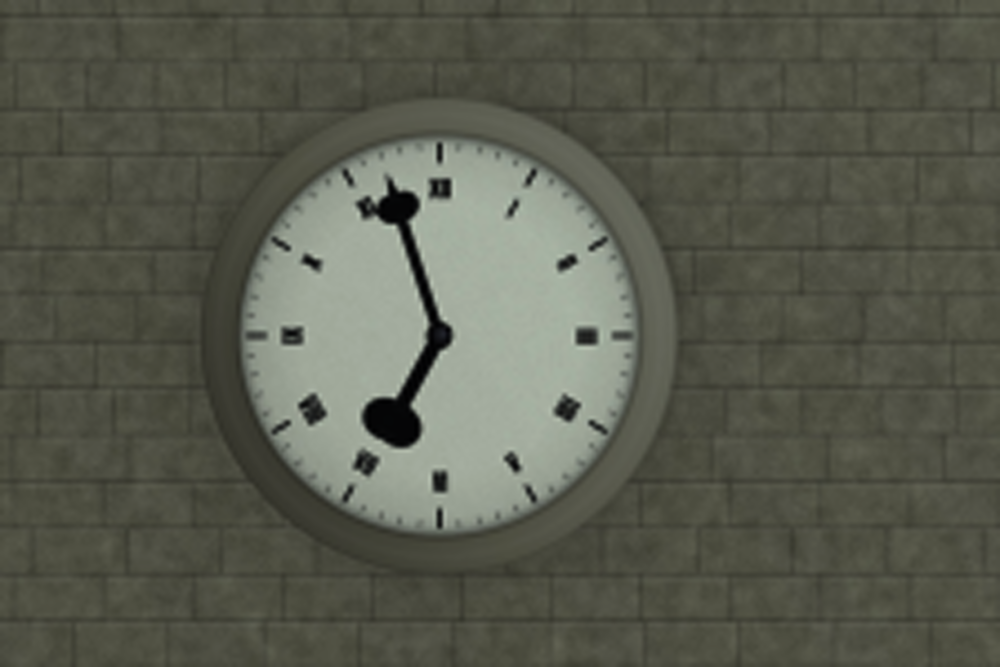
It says 6h57
